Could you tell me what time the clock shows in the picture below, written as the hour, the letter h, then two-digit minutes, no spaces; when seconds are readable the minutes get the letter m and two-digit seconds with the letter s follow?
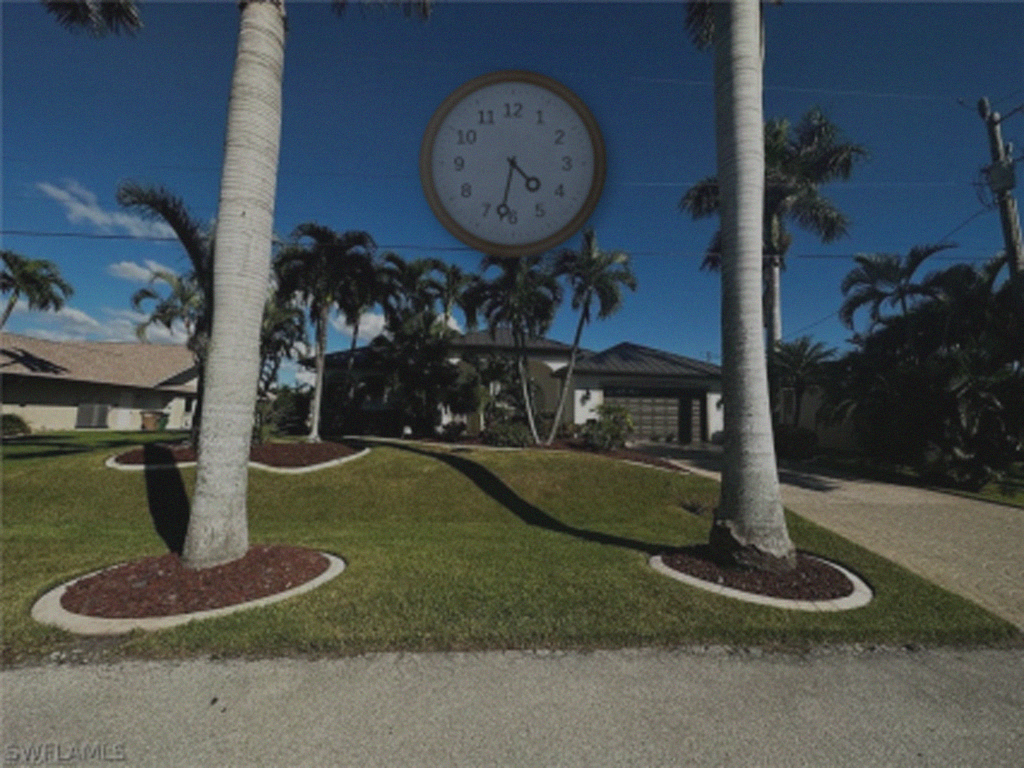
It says 4h32
